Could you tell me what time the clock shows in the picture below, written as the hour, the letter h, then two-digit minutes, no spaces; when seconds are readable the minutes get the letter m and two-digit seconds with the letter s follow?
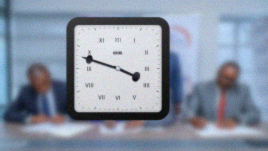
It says 3h48
